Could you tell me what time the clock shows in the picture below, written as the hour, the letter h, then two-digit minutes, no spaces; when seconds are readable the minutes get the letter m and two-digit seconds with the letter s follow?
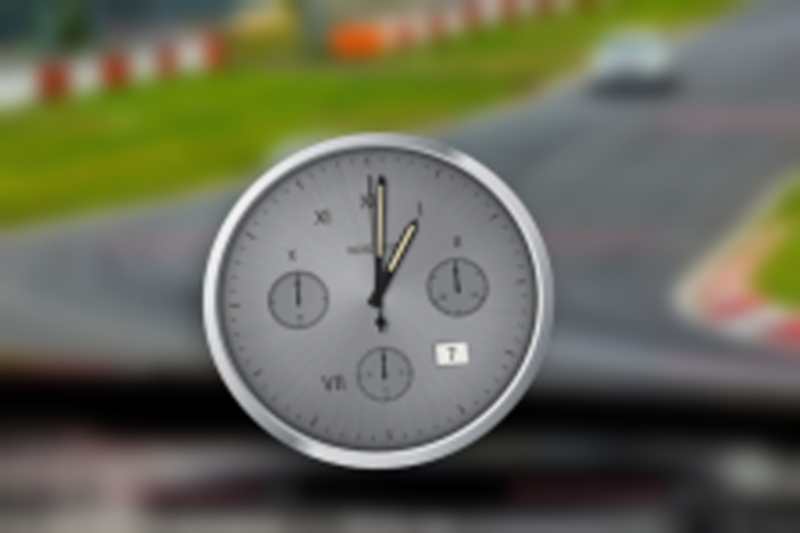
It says 1h01
